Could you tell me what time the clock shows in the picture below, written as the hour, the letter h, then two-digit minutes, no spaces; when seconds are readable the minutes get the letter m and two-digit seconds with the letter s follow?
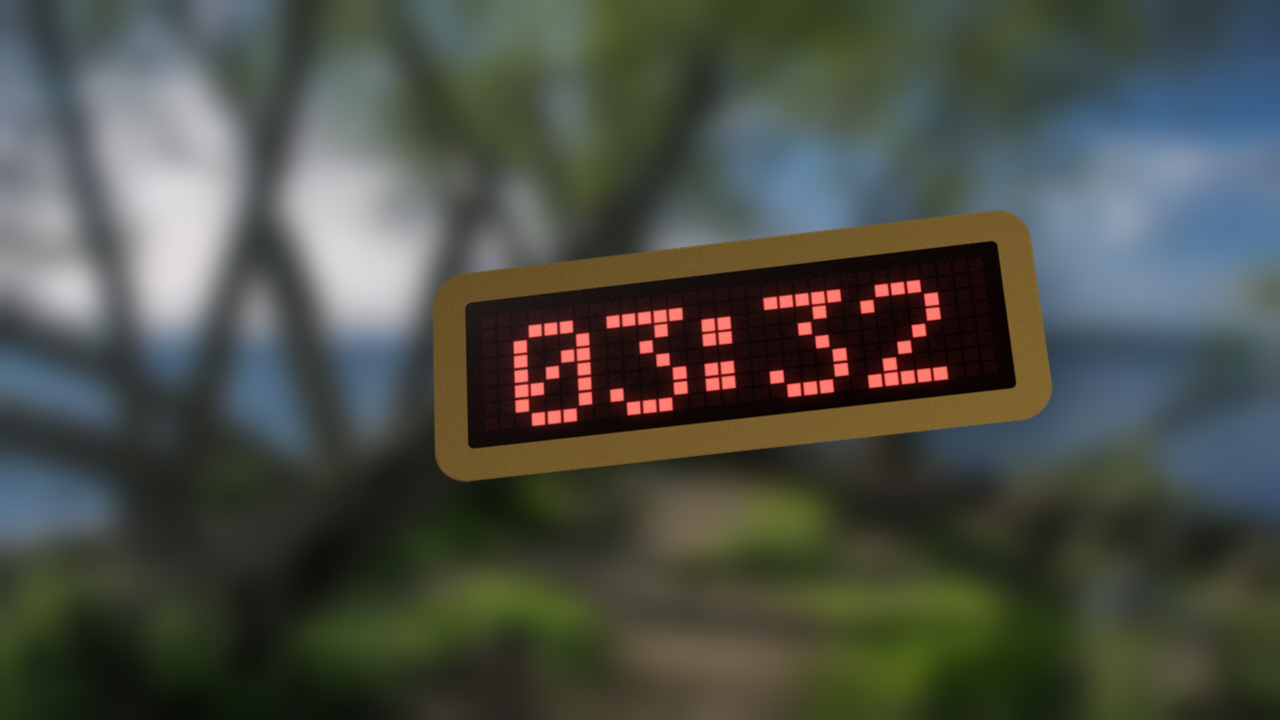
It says 3h32
